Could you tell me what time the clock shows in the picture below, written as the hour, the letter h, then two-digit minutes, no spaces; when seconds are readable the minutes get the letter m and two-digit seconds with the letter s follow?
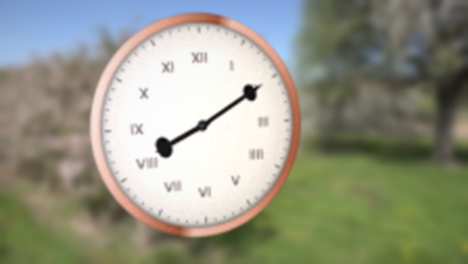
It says 8h10
